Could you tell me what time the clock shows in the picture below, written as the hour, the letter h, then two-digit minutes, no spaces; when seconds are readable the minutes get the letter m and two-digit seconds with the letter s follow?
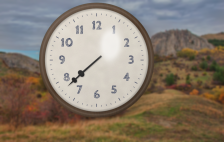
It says 7h38
